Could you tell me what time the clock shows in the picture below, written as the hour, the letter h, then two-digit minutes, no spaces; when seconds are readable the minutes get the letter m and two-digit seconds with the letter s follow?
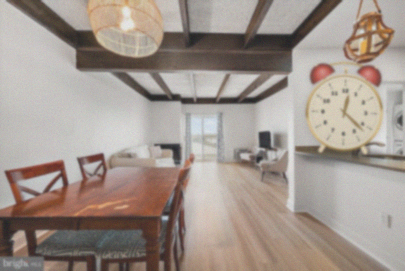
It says 12h22
